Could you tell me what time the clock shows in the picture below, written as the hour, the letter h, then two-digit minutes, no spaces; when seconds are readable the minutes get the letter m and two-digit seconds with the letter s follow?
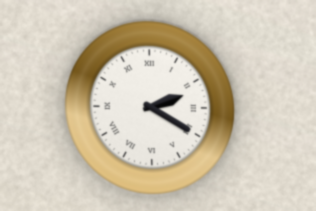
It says 2h20
